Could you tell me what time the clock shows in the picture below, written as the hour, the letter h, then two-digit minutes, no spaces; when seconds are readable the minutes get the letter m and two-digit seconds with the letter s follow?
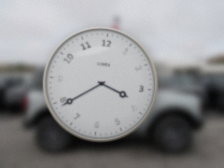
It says 3h39
